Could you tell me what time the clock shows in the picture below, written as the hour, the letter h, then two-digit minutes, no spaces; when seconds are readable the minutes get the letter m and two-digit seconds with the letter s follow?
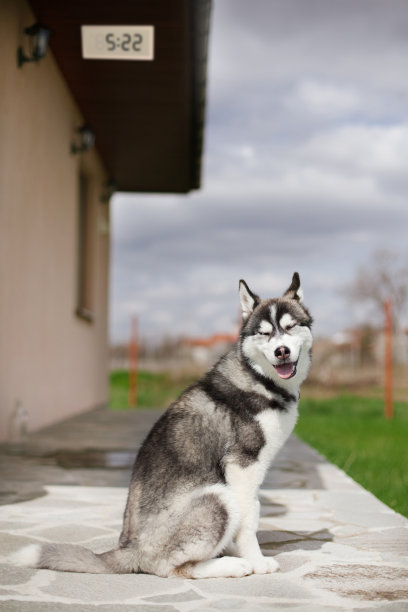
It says 5h22
